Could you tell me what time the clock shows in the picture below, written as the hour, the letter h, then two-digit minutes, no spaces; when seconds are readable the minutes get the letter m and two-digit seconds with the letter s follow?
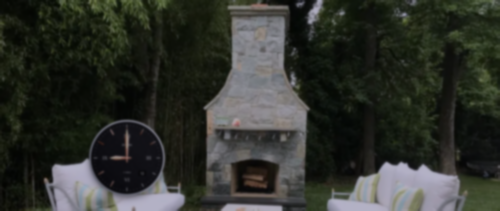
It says 9h00
